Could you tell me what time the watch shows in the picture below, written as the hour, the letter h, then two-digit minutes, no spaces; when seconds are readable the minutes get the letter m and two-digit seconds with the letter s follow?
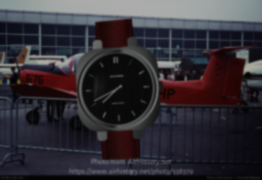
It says 7h41
